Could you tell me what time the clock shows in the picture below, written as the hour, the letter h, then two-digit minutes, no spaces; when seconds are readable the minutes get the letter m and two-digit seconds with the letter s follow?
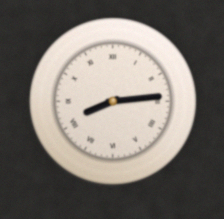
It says 8h14
